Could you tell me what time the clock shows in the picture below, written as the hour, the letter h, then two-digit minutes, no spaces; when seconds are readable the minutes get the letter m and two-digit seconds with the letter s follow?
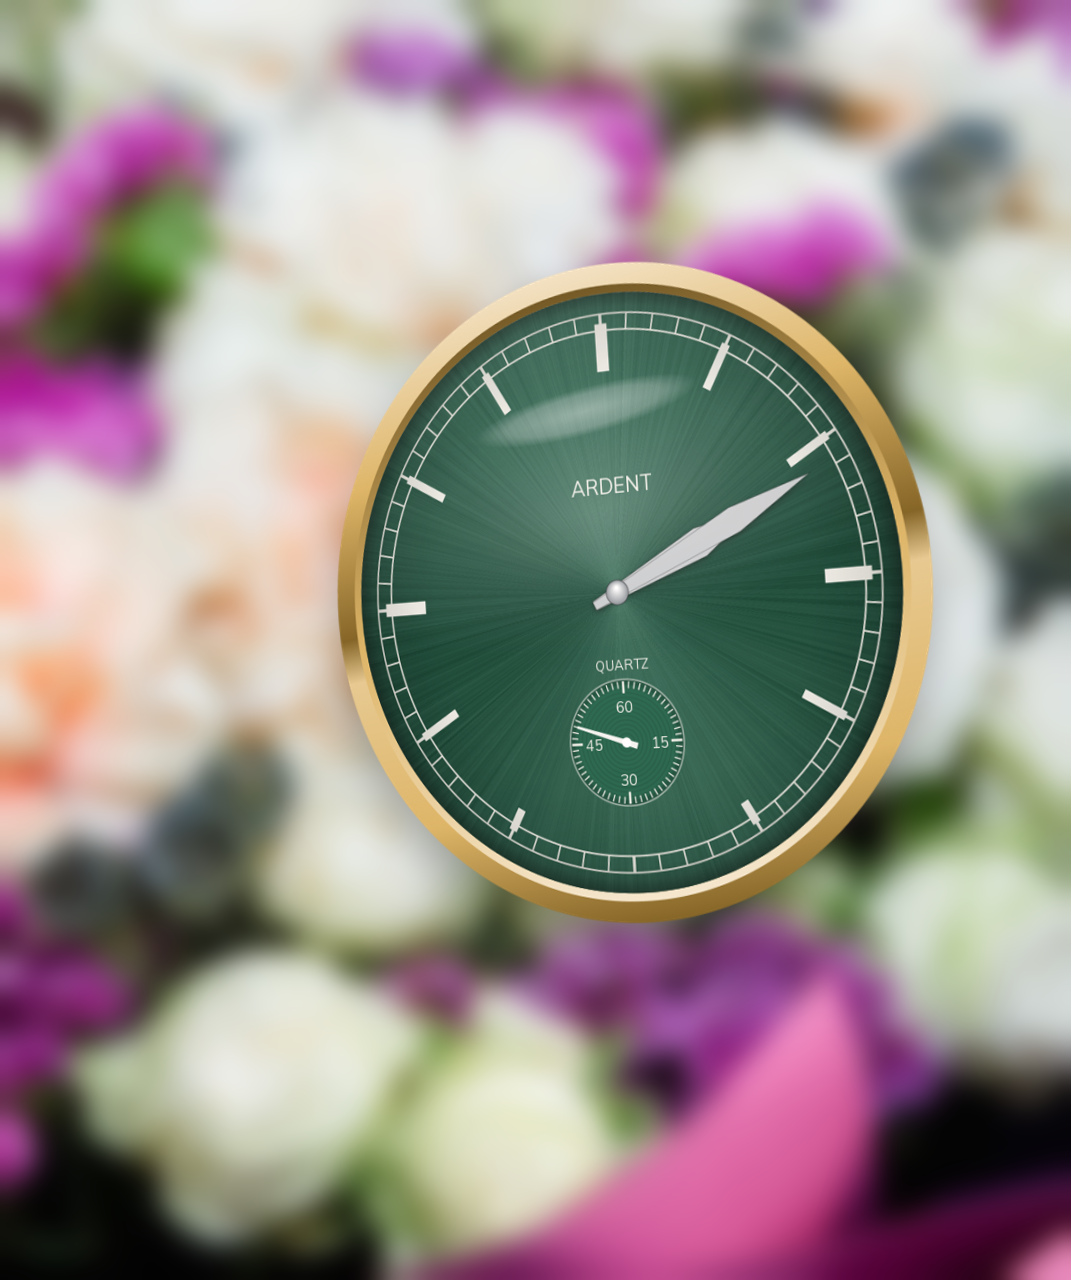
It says 2h10m48s
